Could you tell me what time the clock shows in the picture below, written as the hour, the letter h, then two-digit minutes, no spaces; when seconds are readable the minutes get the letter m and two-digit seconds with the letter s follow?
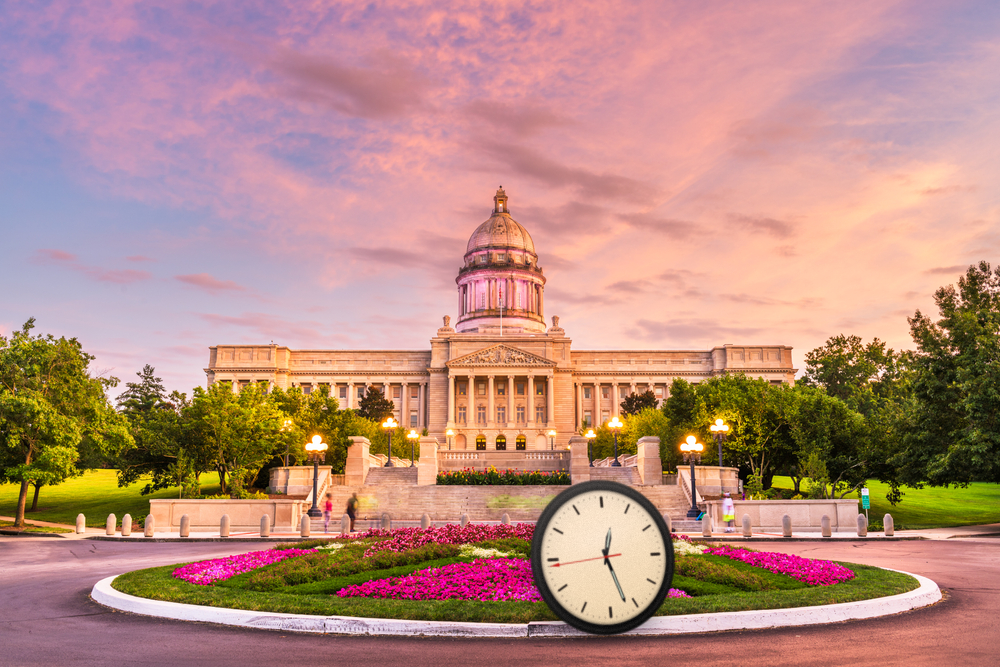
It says 12h26m44s
